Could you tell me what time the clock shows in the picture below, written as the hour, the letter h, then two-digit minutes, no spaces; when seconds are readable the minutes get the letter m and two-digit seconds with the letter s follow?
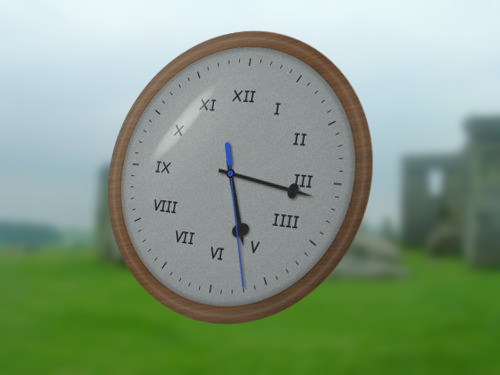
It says 5h16m27s
